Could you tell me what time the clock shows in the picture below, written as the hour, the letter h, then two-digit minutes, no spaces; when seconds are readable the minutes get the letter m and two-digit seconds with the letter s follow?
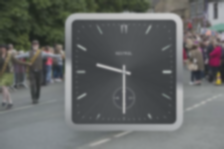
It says 9h30
